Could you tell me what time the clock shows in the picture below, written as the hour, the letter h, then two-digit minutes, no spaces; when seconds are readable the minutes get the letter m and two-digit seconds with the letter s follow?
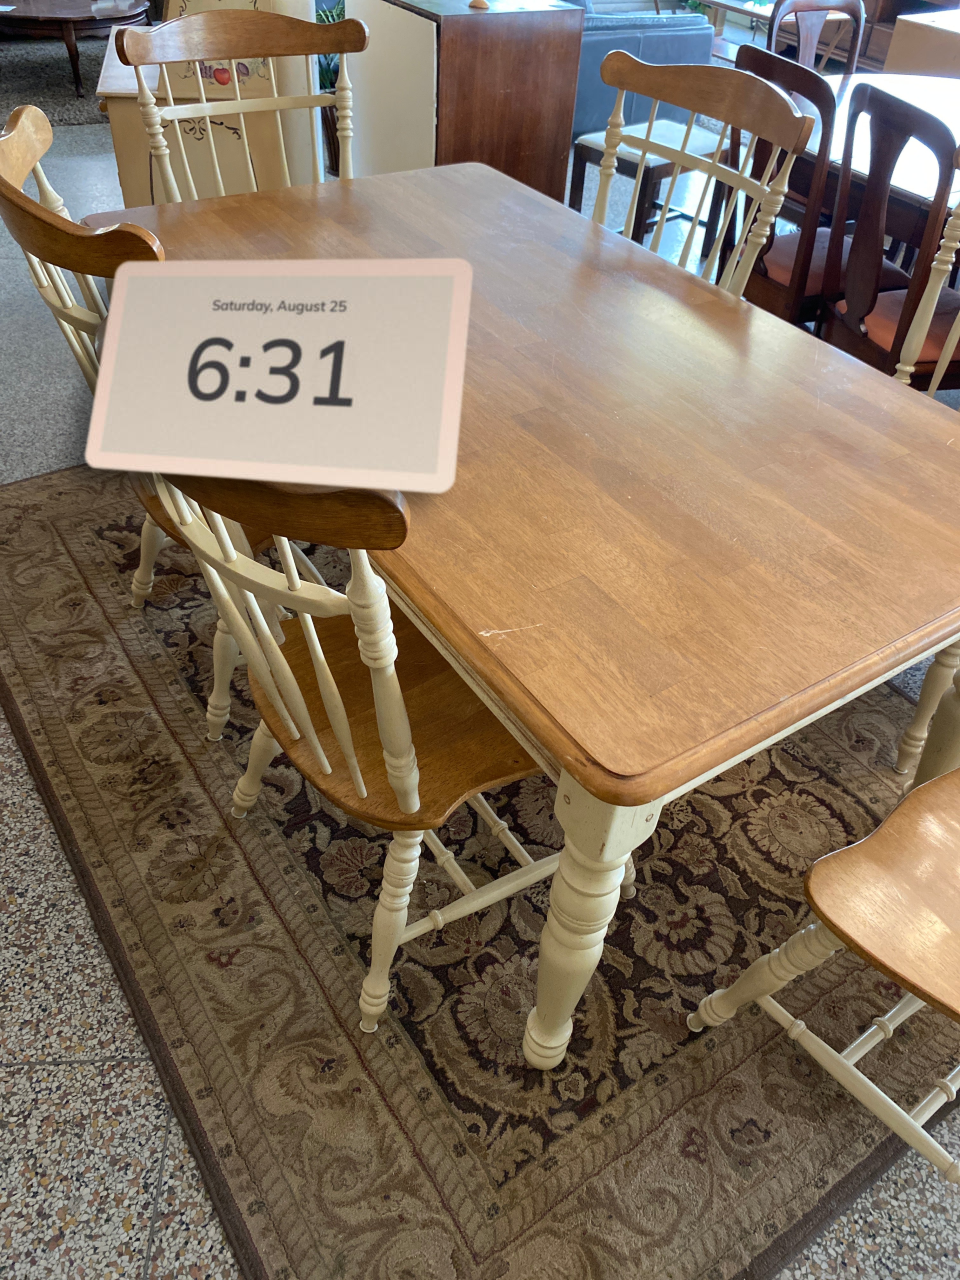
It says 6h31
